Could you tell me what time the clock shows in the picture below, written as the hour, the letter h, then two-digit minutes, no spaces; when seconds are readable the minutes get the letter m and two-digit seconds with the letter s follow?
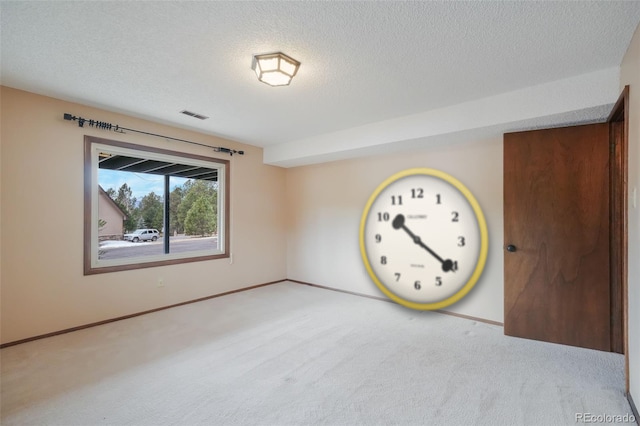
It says 10h21
